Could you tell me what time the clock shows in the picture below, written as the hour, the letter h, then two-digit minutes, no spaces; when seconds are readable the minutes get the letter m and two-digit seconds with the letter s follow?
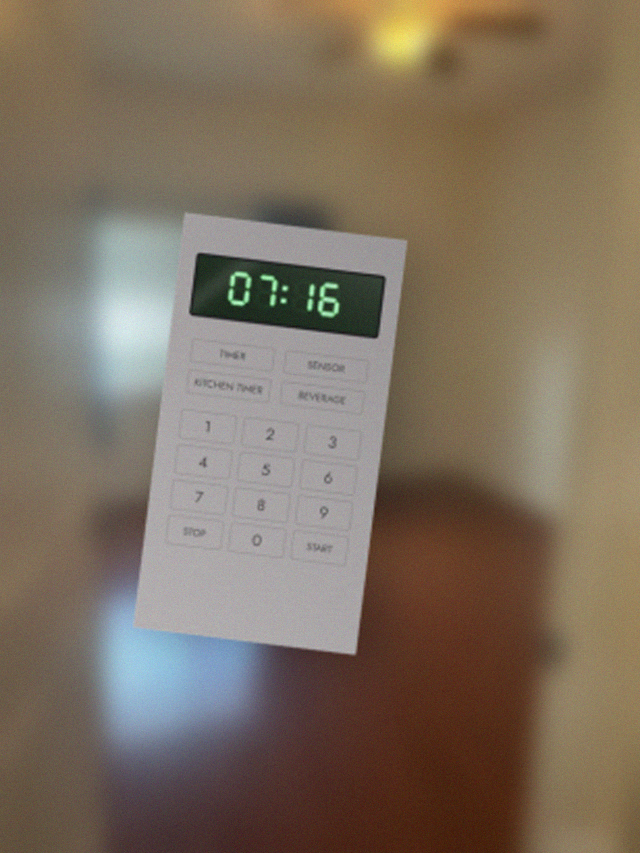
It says 7h16
